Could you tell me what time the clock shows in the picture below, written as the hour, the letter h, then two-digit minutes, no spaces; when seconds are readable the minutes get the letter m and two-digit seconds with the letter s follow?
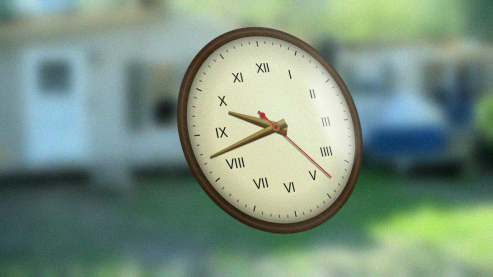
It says 9h42m23s
